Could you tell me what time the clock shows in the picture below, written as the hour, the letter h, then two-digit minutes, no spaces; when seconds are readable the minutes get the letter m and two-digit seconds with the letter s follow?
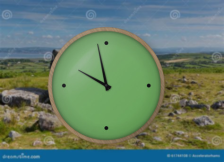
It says 9h58
